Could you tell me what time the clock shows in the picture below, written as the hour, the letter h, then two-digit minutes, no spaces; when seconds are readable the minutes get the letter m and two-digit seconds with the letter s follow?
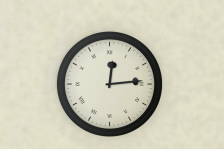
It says 12h14
